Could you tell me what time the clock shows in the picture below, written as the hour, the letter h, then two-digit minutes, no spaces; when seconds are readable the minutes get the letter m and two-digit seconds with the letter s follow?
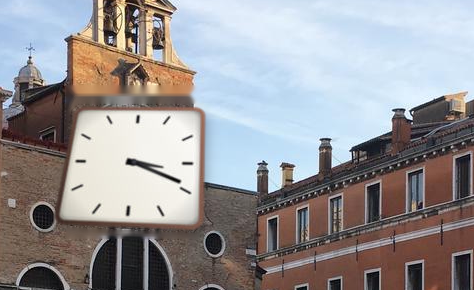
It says 3h19
